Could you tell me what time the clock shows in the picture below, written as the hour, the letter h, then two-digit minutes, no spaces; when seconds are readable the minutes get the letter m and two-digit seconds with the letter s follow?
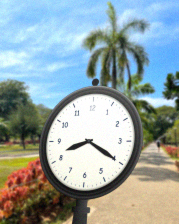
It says 8h20
